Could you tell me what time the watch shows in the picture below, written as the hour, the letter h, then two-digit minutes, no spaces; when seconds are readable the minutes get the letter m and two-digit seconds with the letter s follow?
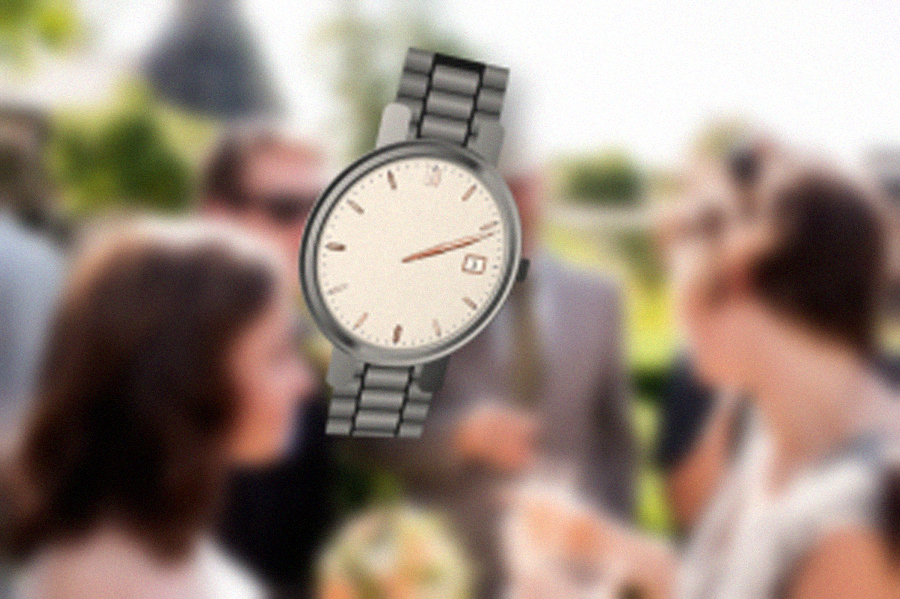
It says 2h11
